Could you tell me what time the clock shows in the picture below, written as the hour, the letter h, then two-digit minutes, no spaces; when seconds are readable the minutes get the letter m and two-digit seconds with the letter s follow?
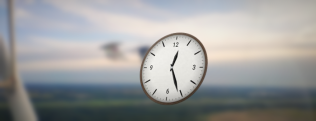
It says 12h26
